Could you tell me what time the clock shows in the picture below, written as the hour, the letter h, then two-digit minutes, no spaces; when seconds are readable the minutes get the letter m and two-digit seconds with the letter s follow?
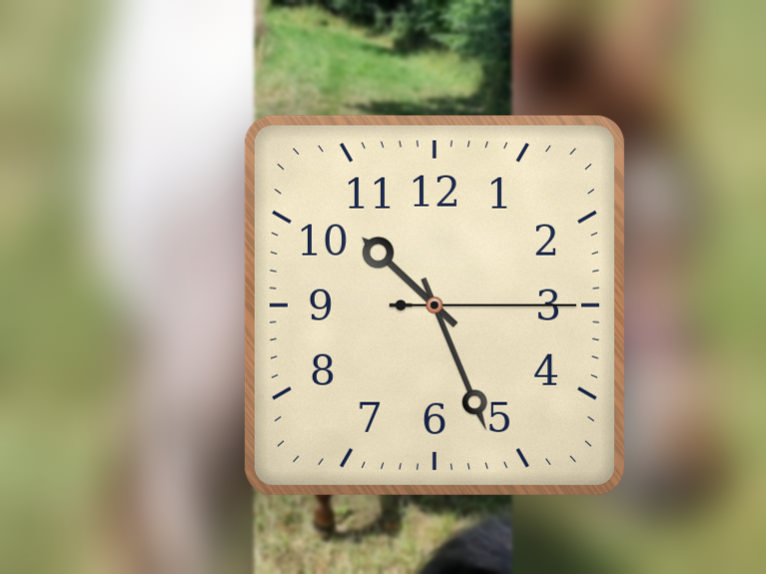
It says 10h26m15s
